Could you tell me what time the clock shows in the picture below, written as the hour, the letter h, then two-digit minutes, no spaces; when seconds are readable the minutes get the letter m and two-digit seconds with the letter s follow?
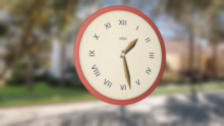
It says 1h28
